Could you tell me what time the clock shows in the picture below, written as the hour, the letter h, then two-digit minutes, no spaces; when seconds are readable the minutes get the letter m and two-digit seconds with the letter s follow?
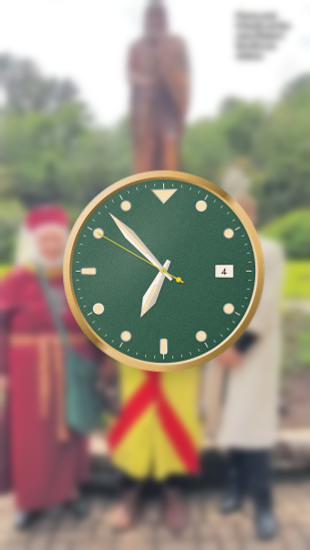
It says 6h52m50s
